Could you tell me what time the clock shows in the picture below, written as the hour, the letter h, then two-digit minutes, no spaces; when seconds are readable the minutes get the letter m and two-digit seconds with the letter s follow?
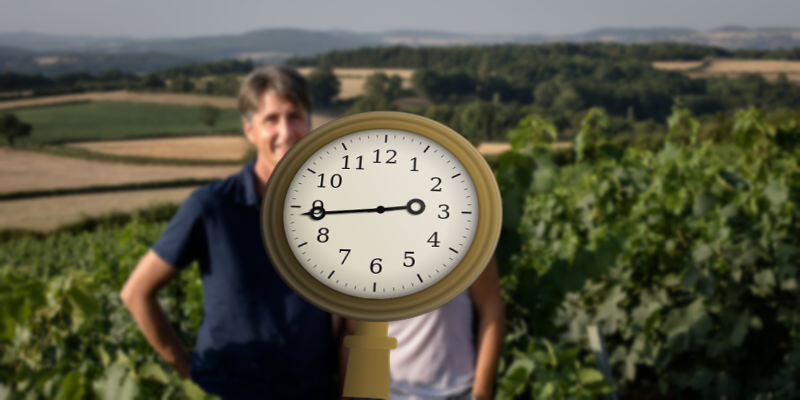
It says 2h44
